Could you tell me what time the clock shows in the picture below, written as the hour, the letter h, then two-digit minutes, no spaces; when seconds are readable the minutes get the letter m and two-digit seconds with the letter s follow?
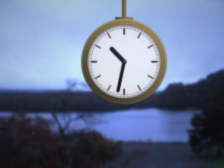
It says 10h32
